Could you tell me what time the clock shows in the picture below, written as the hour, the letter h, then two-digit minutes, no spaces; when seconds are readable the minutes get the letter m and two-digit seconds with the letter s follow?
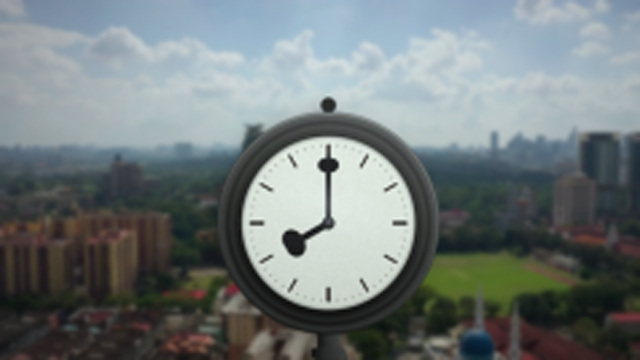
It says 8h00
